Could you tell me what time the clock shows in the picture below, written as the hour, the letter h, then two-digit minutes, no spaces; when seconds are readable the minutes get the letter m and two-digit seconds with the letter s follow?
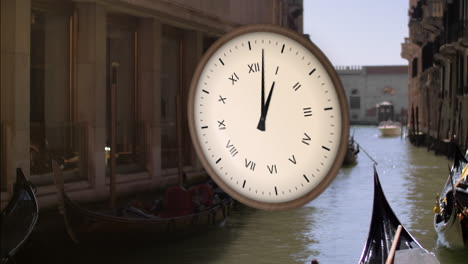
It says 1h02
